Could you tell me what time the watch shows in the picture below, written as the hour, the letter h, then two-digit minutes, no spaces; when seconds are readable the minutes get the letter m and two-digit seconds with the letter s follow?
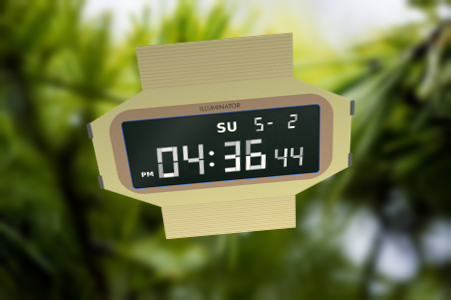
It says 4h36m44s
